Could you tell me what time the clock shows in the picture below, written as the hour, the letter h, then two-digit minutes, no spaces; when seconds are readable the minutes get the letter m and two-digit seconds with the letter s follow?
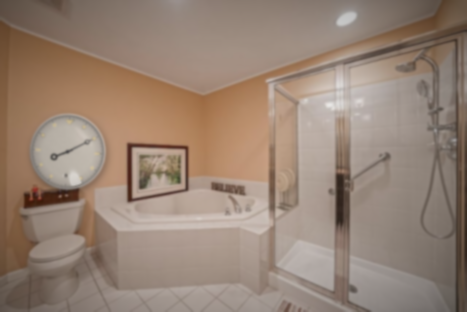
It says 8h10
